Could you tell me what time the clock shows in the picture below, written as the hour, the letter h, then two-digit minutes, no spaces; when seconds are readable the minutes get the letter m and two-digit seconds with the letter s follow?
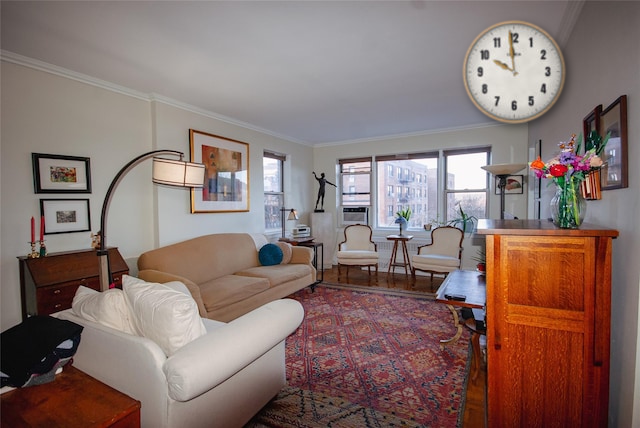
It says 9h59
